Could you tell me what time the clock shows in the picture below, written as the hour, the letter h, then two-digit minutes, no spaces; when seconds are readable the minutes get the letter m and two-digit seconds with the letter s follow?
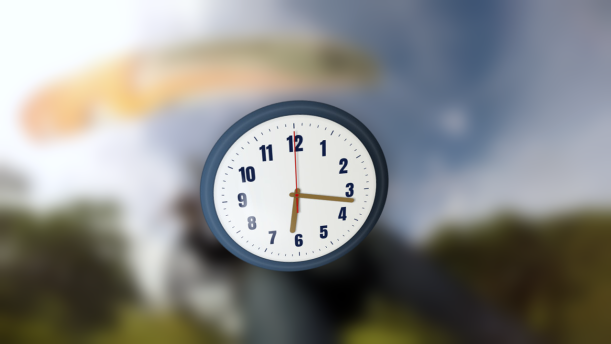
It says 6h17m00s
